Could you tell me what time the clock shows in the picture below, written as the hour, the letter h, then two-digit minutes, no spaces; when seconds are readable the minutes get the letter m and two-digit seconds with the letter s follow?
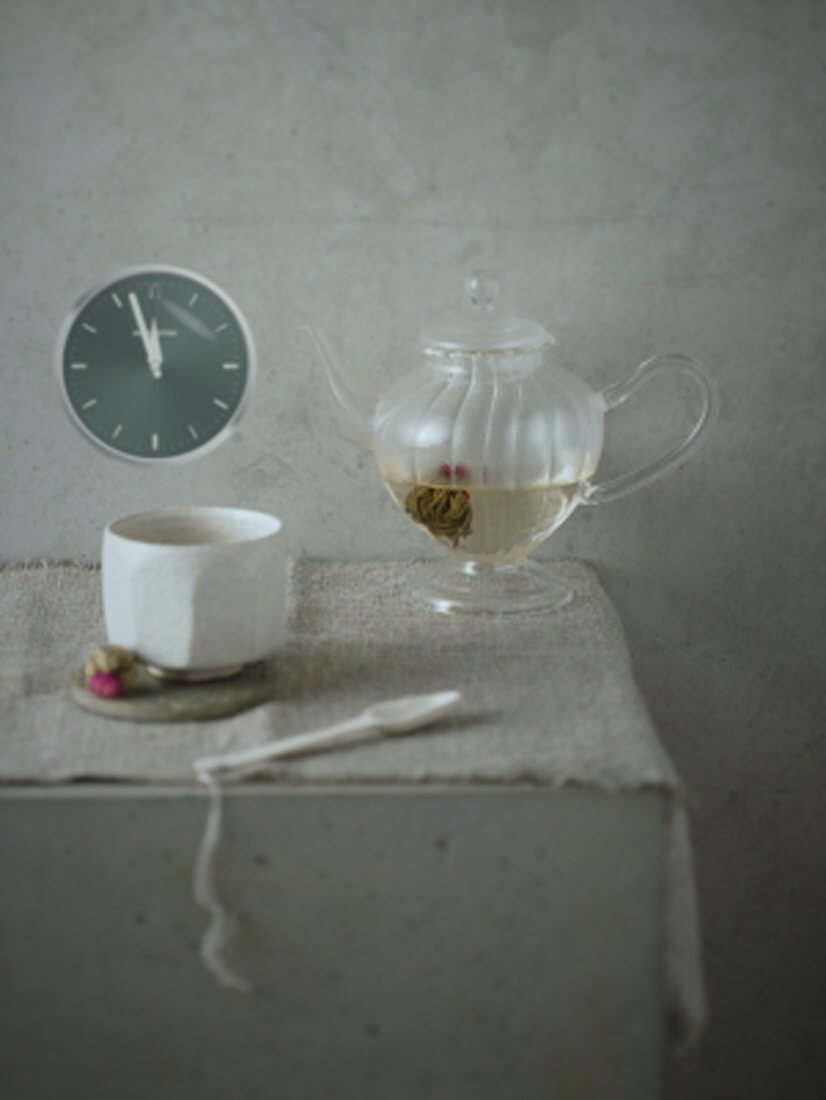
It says 11h57
